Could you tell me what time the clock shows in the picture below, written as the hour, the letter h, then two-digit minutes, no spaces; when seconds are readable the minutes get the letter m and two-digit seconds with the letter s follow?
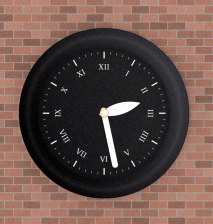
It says 2h28
